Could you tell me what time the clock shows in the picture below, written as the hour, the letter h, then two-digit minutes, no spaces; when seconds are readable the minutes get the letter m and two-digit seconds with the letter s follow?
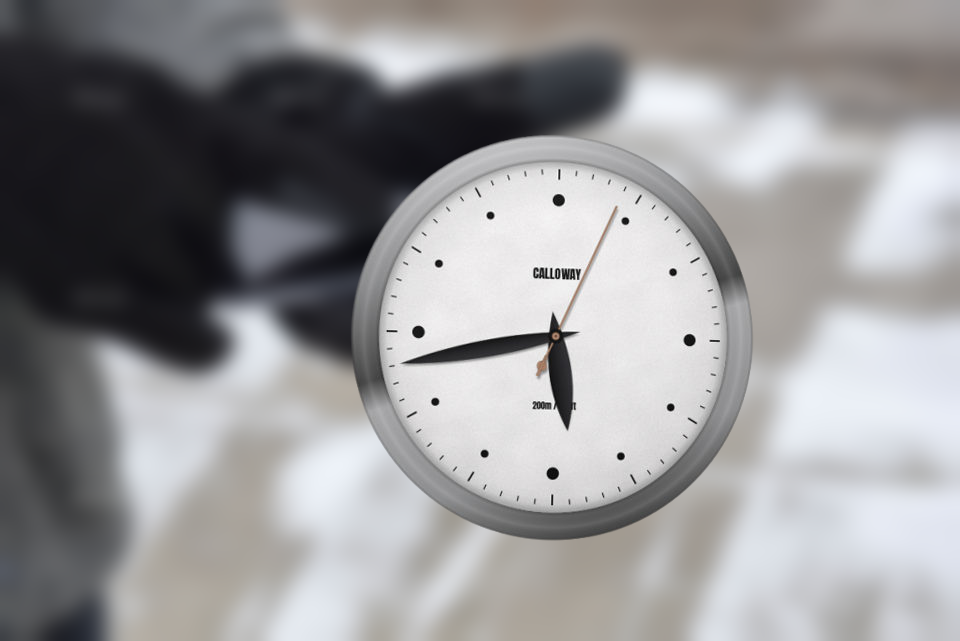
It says 5h43m04s
